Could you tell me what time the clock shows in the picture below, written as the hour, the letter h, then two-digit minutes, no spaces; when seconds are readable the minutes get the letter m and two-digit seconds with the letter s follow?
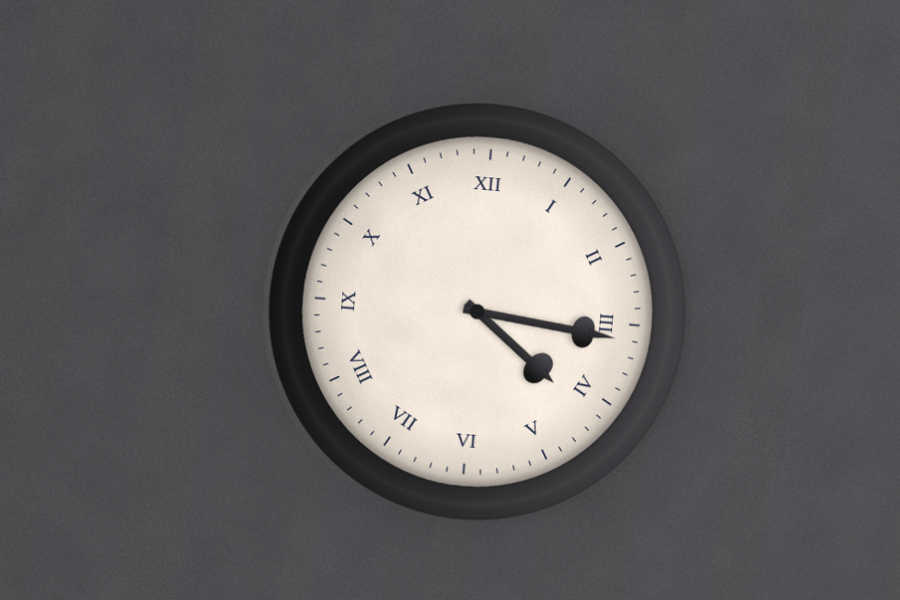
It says 4h16
